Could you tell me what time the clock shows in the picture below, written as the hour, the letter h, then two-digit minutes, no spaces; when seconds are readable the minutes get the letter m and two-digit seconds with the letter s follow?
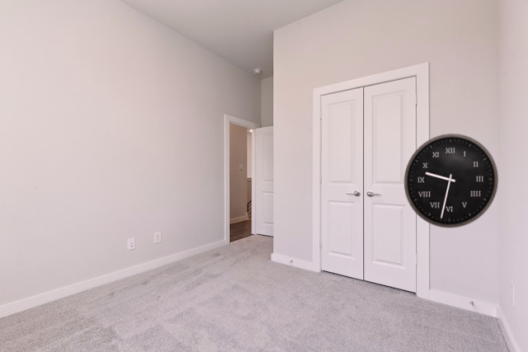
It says 9h32
